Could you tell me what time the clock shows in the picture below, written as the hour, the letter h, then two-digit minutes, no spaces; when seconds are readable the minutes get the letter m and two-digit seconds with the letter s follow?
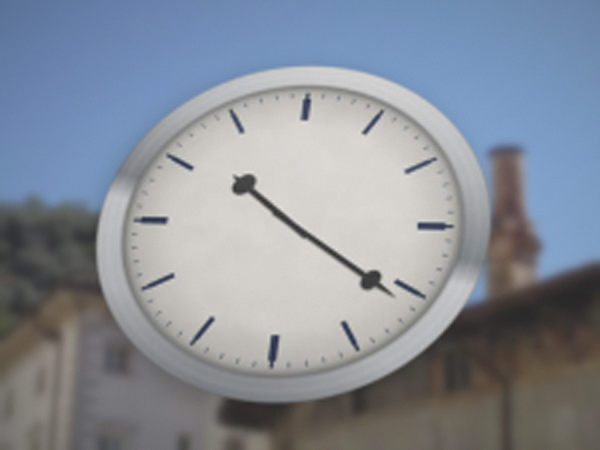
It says 10h21
